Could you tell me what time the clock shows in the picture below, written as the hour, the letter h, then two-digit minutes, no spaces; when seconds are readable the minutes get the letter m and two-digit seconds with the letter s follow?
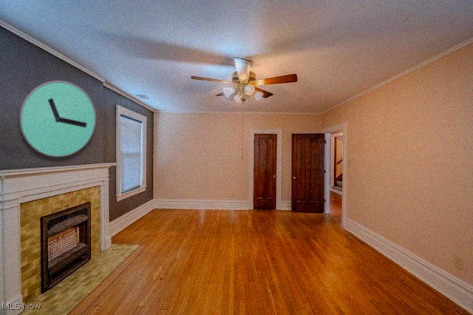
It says 11h17
